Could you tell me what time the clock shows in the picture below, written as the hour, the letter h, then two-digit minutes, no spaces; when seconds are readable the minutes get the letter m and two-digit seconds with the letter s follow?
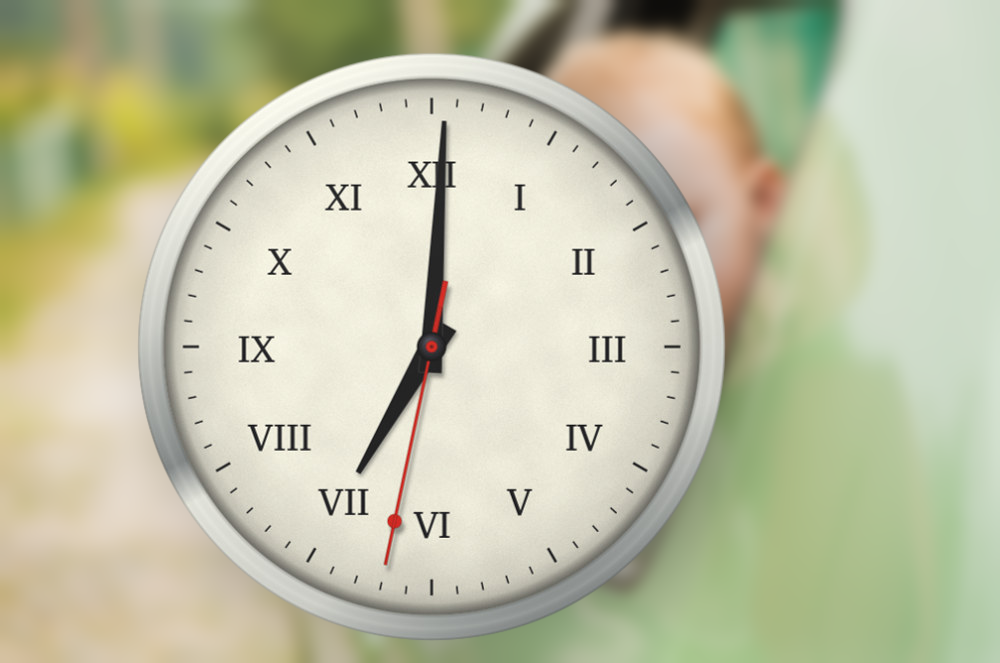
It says 7h00m32s
